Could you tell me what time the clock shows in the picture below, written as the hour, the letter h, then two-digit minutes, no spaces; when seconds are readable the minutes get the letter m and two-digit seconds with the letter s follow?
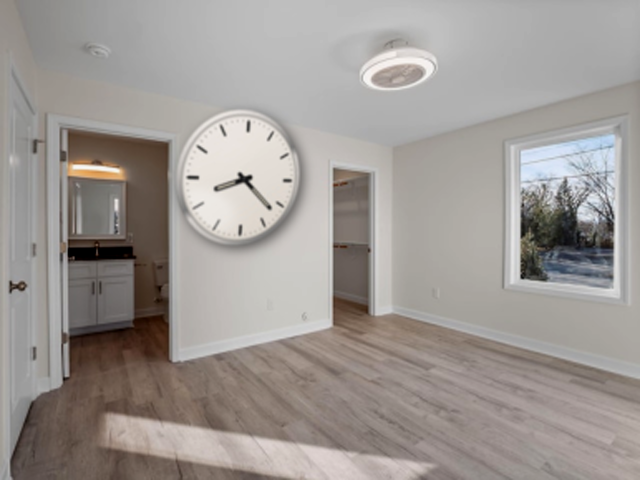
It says 8h22
